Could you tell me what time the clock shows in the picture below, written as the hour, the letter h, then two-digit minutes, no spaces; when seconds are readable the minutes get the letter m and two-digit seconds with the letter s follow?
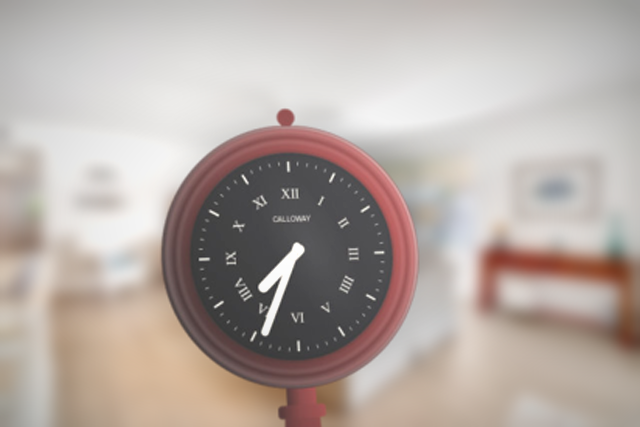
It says 7h34
